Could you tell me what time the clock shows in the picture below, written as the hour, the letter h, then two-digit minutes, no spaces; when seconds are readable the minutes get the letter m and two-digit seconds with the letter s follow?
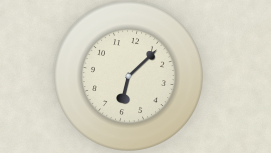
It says 6h06
